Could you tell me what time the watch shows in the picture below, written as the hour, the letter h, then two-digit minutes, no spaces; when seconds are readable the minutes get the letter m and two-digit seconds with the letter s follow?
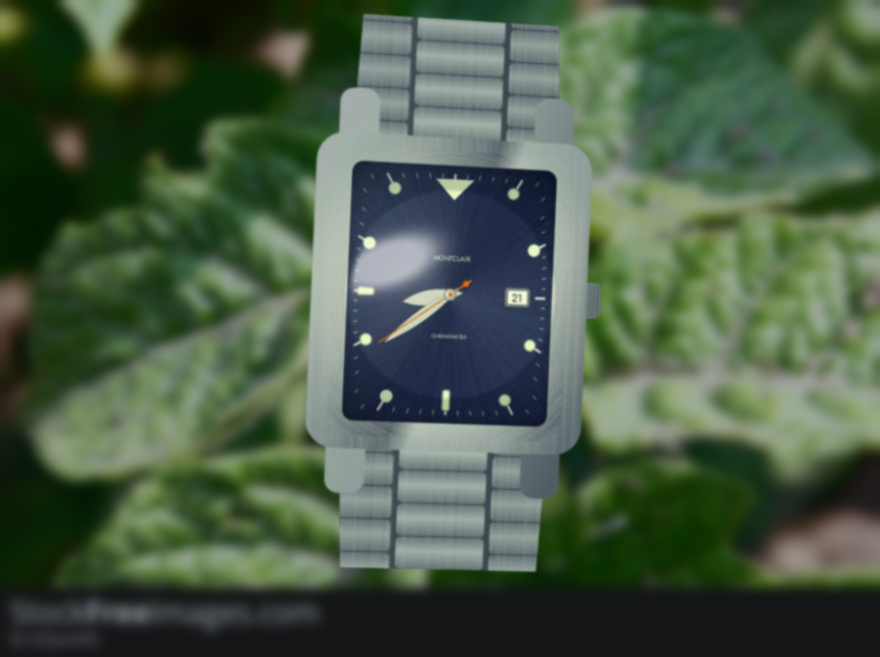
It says 8h38m39s
